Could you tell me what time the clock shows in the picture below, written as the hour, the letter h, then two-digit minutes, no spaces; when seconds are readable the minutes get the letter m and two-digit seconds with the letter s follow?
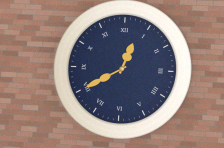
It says 12h40
